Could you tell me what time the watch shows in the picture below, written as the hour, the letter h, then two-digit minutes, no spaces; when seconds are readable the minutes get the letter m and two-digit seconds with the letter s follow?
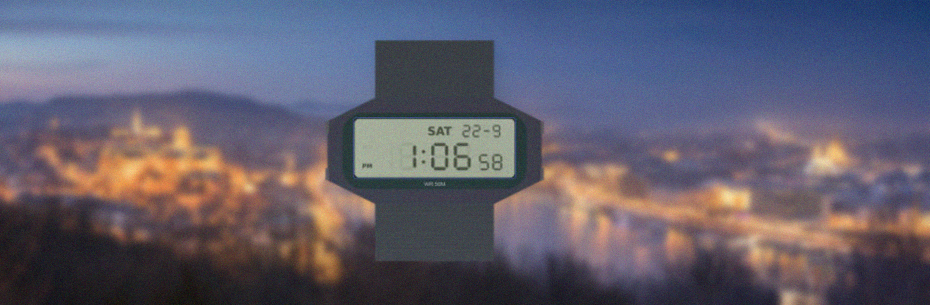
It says 1h06m58s
